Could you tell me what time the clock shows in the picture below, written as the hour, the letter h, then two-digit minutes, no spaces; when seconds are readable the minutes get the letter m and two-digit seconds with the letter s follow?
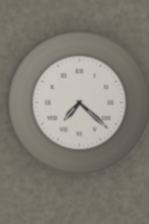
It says 7h22
